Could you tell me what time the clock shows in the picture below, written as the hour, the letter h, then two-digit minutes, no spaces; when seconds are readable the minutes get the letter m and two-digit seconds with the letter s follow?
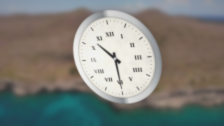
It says 10h30
